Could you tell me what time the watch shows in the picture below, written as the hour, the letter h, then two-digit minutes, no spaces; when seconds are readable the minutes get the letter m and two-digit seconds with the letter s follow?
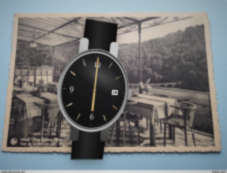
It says 6h00
